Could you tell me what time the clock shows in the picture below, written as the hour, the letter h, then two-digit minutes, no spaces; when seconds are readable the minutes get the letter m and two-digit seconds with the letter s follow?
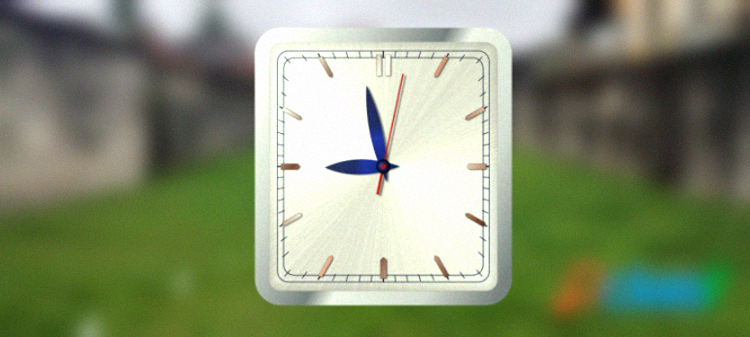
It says 8h58m02s
